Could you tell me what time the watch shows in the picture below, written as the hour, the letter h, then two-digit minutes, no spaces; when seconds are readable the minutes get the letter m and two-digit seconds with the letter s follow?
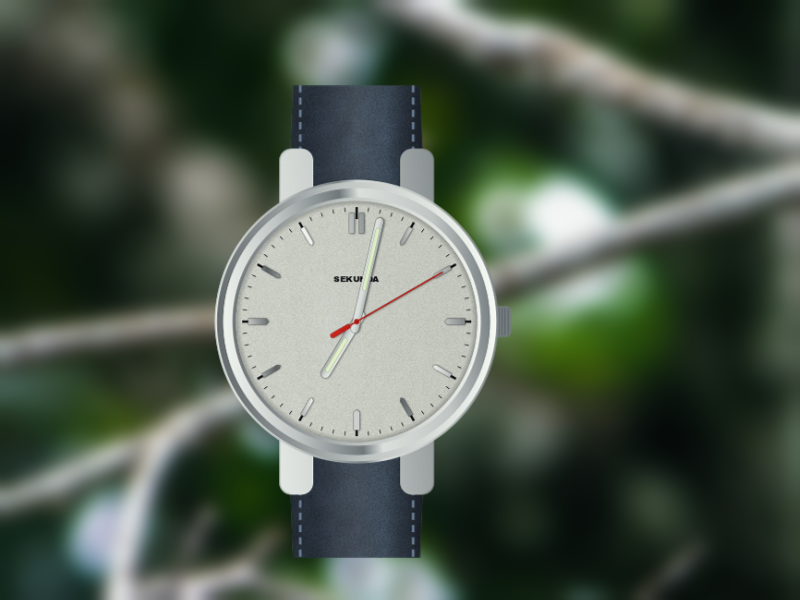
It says 7h02m10s
